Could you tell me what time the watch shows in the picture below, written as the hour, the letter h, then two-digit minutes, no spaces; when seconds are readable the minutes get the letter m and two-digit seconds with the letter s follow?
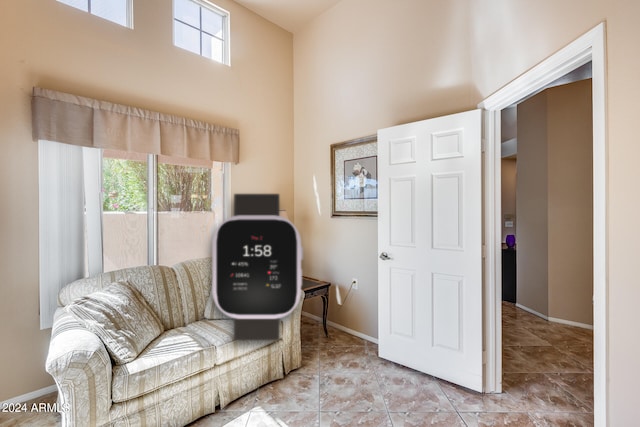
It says 1h58
